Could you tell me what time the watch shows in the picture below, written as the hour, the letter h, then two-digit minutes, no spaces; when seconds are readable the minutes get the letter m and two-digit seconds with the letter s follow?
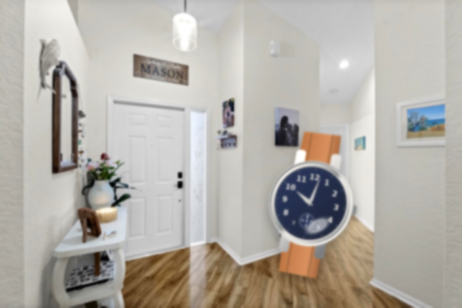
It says 10h02
